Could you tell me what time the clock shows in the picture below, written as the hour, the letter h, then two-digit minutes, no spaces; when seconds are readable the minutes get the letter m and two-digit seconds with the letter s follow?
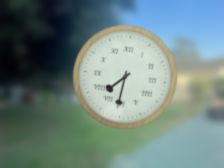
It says 7h31
